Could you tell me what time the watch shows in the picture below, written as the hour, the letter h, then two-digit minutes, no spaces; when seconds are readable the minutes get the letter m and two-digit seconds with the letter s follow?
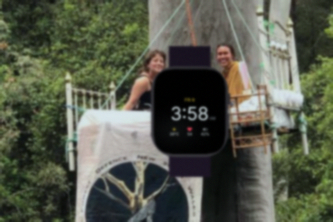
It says 3h58
